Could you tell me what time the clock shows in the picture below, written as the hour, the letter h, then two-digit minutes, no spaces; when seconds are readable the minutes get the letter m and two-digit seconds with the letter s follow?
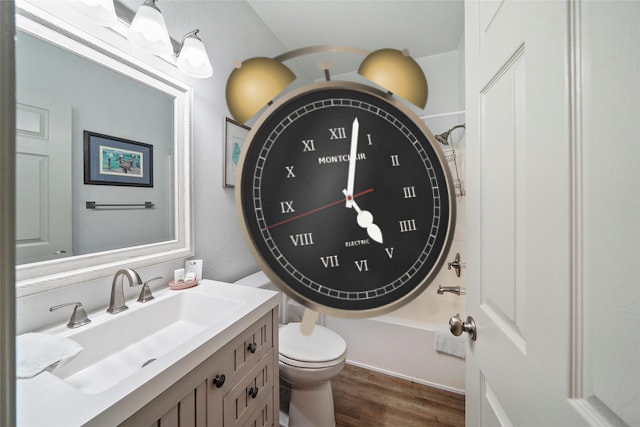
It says 5h02m43s
